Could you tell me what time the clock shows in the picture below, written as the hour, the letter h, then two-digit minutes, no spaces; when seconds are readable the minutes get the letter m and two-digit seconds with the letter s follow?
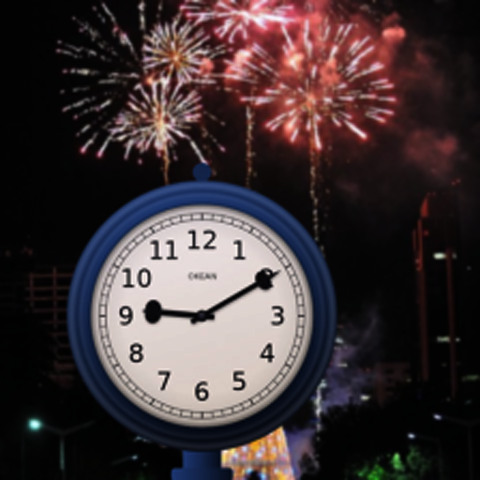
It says 9h10
